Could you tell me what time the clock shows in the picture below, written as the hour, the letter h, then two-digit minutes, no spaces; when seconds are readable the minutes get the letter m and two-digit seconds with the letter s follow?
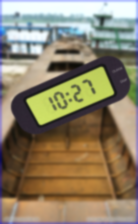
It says 10h27
